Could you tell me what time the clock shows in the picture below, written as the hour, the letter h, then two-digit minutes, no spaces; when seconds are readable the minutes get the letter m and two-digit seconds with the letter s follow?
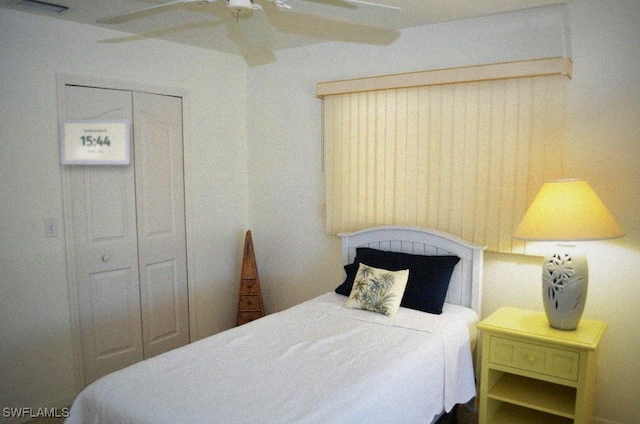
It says 15h44
